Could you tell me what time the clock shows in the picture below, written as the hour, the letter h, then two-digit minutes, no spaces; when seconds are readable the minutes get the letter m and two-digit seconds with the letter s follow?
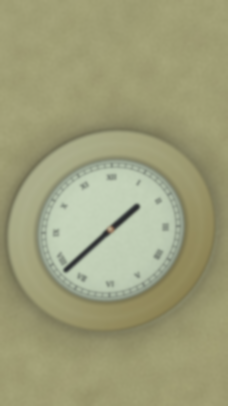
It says 1h38
